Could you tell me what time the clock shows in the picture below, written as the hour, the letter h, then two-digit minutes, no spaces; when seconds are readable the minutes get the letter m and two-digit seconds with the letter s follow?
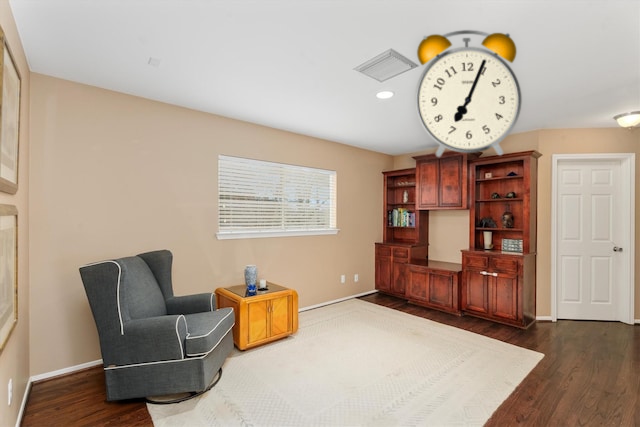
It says 7h04
